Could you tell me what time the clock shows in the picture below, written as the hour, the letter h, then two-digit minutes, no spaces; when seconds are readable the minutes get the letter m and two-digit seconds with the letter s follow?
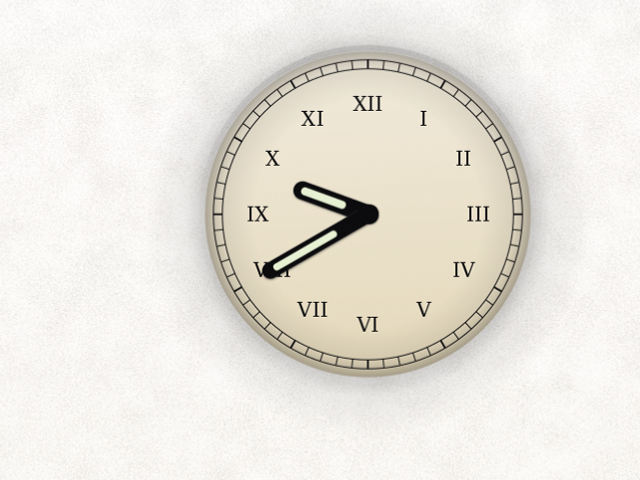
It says 9h40
